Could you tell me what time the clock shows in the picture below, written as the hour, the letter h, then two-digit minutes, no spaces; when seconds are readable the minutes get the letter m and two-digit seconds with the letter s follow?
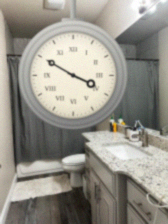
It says 3h50
